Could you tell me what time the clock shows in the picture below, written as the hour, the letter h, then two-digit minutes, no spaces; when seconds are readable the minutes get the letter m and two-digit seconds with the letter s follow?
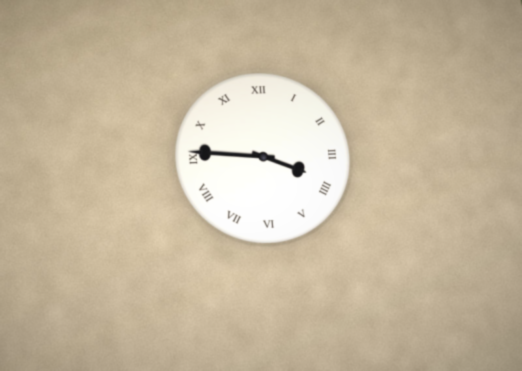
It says 3h46
